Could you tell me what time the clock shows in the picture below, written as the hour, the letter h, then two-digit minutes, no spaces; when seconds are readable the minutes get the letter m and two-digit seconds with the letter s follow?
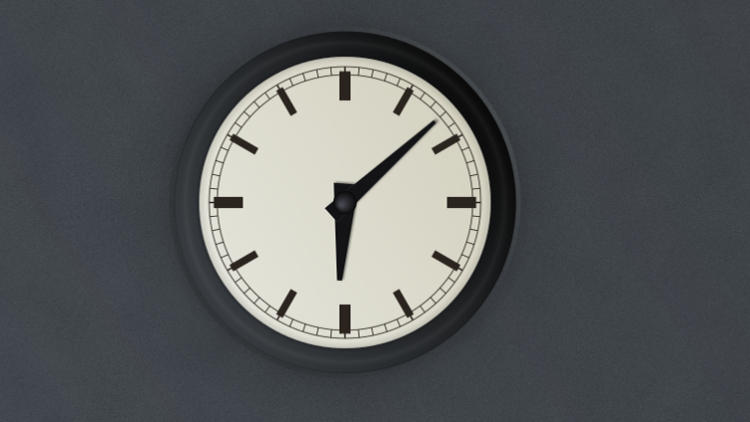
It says 6h08
